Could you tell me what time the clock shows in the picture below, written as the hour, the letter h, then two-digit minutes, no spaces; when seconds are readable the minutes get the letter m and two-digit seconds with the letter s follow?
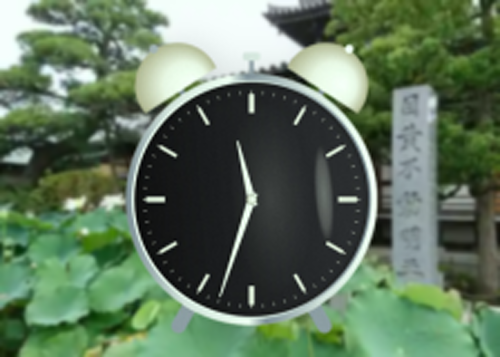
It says 11h33
